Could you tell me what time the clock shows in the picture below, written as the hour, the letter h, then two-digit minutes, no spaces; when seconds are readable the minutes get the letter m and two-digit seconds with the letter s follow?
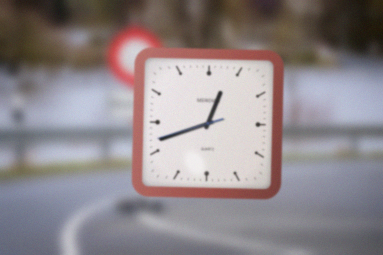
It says 12h41m42s
